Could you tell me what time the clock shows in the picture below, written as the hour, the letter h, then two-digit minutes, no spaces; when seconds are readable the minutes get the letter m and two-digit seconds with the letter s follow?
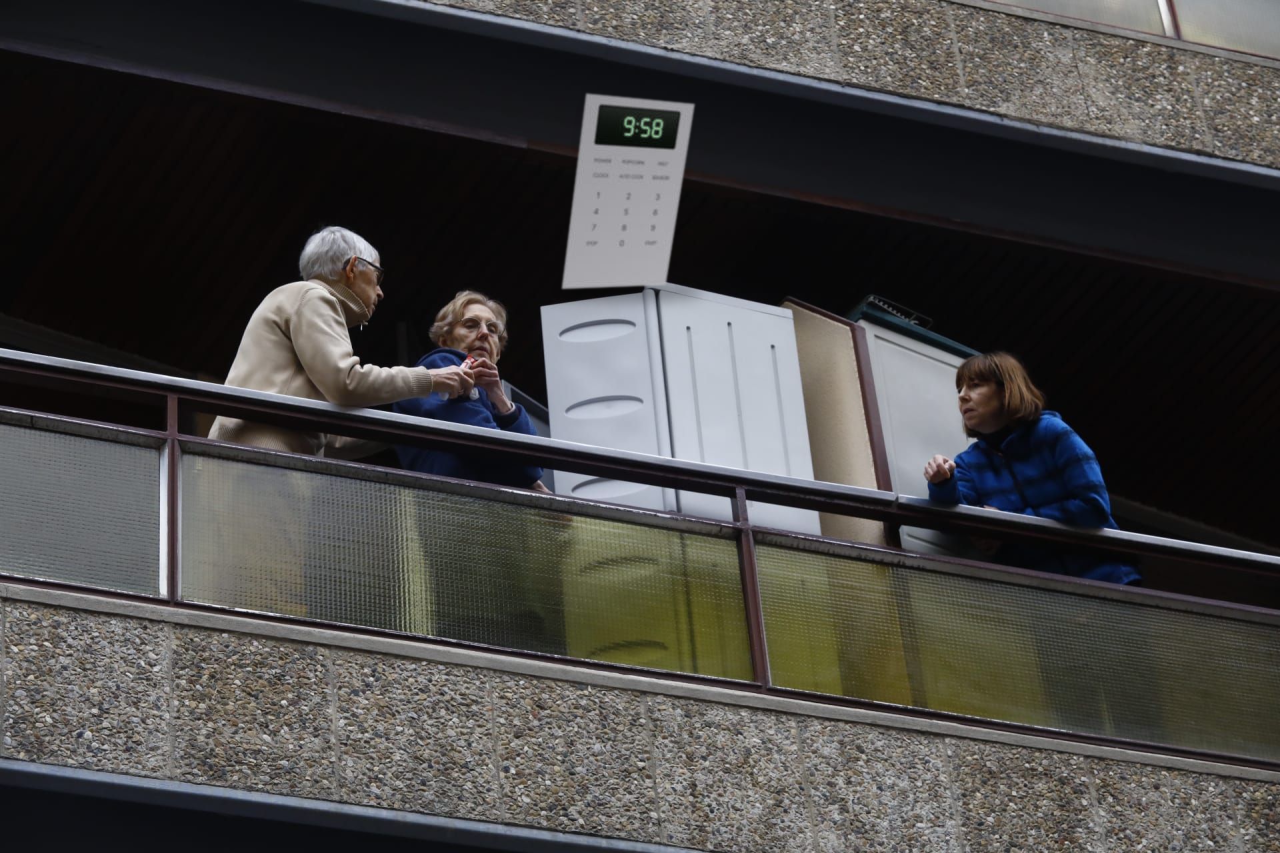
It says 9h58
